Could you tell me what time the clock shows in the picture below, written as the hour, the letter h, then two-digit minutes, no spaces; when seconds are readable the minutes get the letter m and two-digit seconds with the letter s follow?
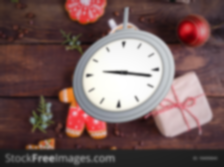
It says 9h17
